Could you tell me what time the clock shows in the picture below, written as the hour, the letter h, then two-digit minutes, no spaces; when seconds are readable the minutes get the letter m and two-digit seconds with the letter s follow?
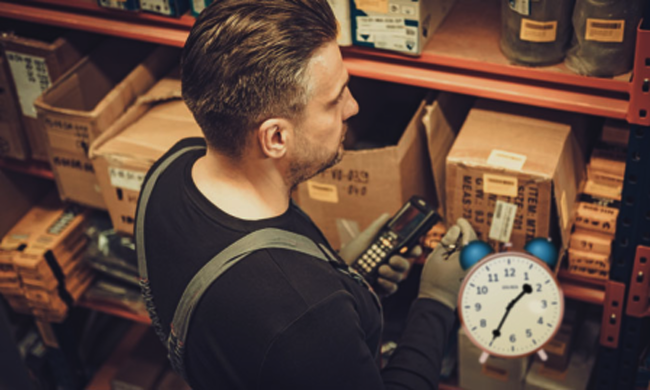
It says 1h35
